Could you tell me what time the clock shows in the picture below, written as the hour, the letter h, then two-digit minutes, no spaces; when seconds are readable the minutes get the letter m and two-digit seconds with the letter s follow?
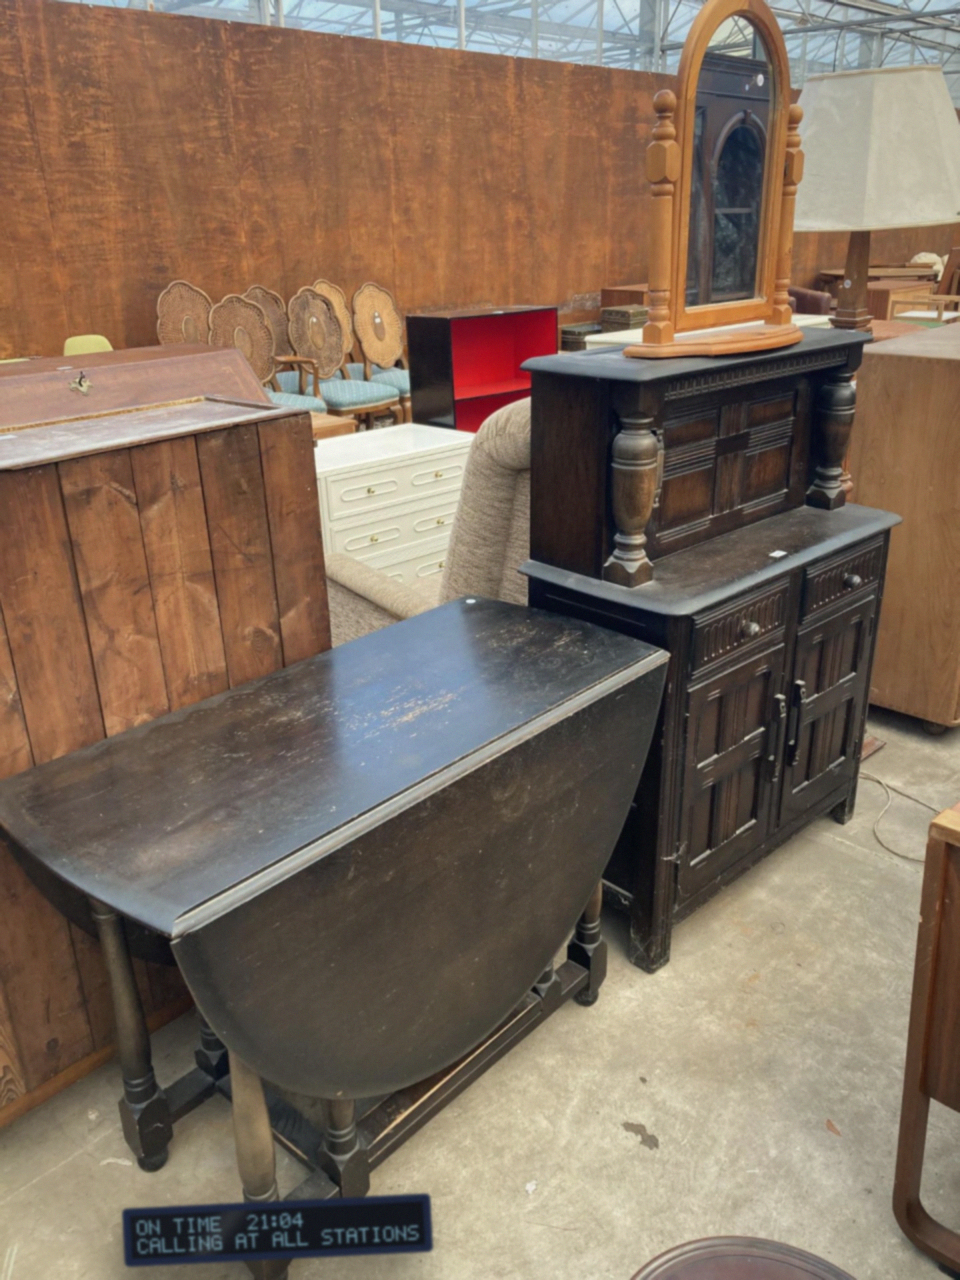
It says 21h04
